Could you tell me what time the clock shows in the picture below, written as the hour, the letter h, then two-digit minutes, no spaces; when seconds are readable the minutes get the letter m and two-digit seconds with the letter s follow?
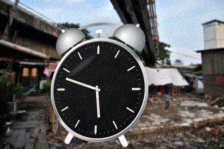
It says 5h48
